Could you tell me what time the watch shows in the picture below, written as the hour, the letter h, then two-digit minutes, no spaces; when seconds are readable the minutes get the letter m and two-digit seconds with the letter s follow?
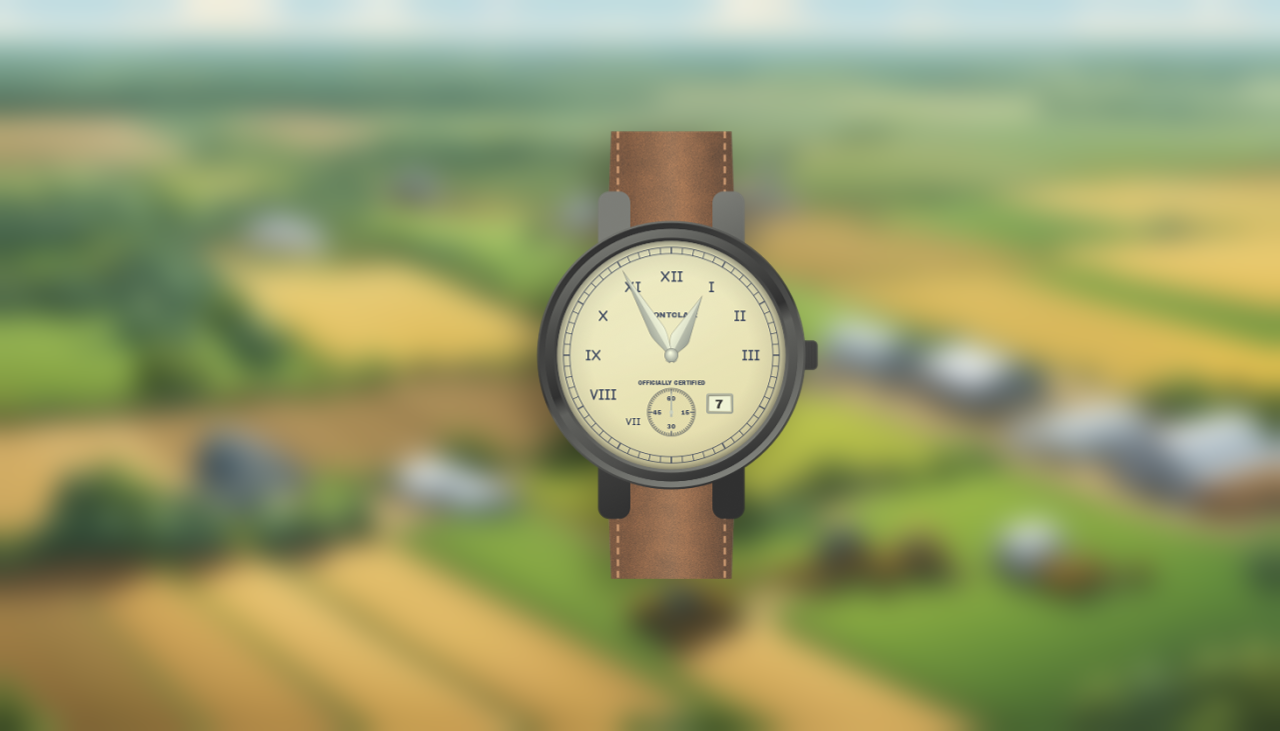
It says 12h55
